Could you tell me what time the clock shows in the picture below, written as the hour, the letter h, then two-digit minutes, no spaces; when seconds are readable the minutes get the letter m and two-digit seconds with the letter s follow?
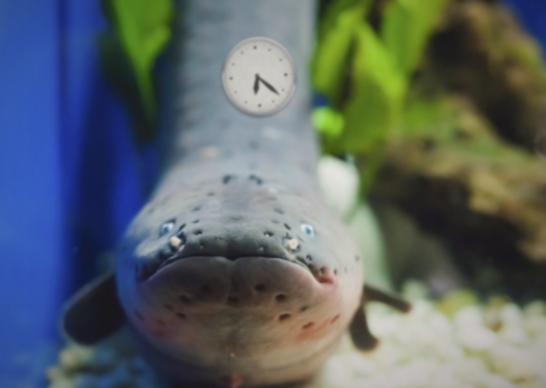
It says 6h22
